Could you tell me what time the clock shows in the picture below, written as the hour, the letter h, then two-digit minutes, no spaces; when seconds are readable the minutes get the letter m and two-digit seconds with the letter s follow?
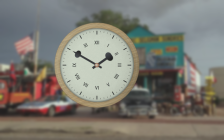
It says 1h50
